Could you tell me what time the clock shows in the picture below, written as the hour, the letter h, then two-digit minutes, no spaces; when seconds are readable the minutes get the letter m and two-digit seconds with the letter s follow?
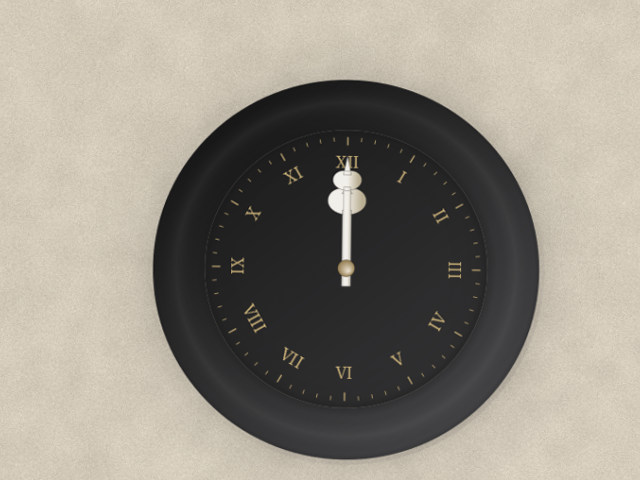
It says 12h00
